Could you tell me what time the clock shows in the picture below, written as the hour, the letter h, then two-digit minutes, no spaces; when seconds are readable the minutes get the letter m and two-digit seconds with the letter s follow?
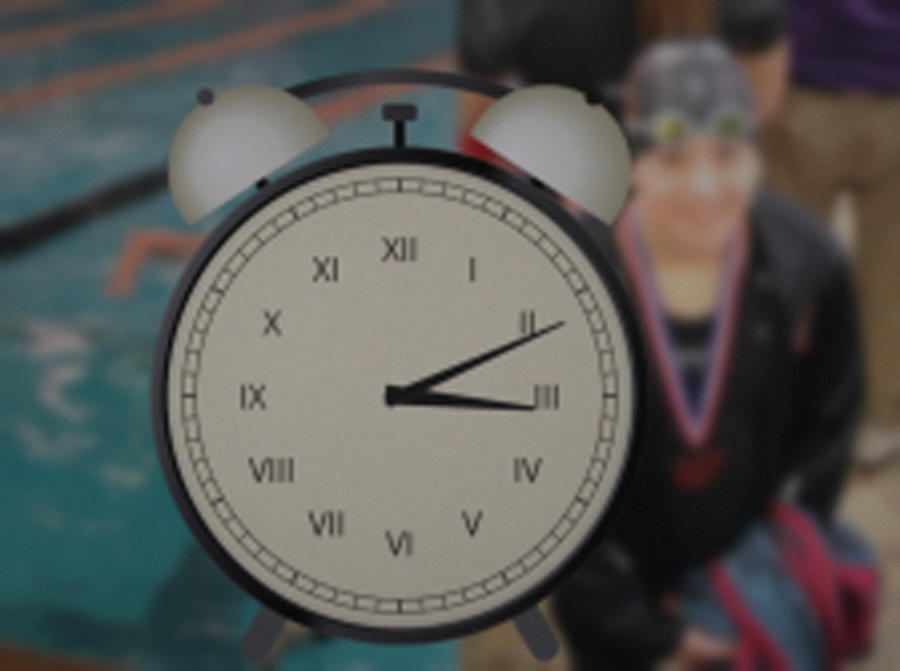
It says 3h11
